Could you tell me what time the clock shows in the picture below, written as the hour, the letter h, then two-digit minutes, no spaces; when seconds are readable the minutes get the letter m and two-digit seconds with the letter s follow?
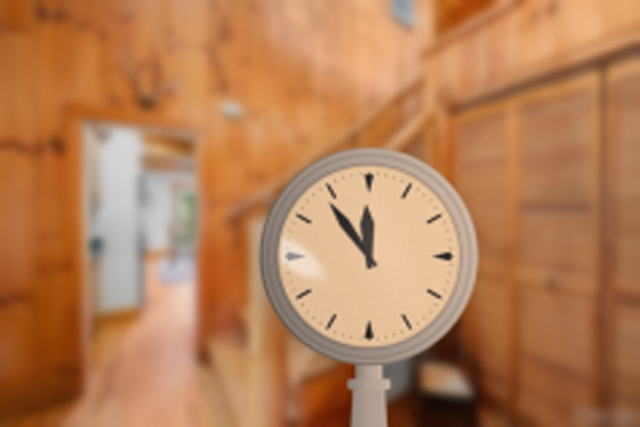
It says 11h54
